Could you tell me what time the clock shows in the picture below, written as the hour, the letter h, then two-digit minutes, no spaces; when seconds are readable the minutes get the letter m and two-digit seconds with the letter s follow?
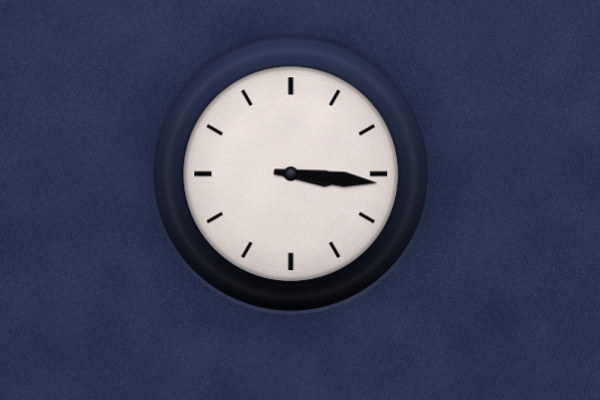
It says 3h16
